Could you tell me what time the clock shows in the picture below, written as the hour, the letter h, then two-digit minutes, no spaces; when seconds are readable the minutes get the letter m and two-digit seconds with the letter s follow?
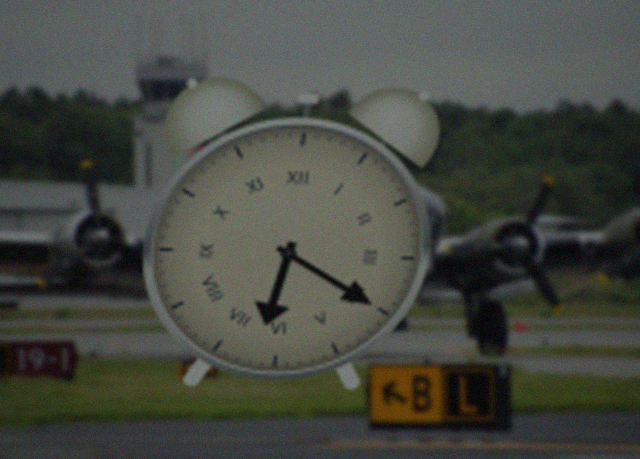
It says 6h20
